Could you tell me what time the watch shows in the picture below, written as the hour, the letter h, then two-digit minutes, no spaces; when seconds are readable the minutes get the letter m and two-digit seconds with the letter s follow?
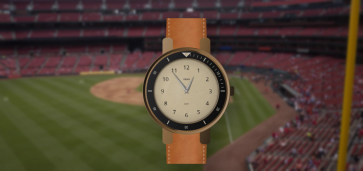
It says 12h54
